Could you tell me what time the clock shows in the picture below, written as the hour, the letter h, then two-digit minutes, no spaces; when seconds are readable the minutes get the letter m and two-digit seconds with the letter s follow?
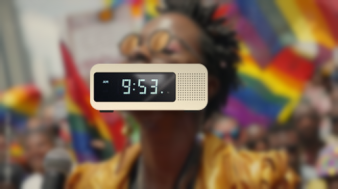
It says 9h53
